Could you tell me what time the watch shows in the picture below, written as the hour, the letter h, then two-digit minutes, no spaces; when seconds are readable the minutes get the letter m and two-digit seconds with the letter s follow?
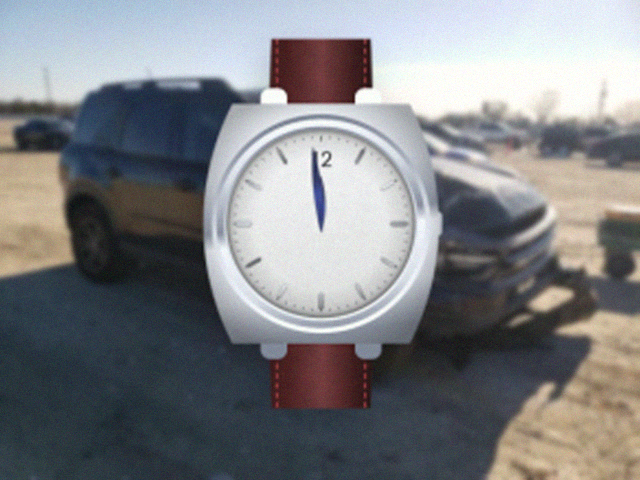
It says 11h59
